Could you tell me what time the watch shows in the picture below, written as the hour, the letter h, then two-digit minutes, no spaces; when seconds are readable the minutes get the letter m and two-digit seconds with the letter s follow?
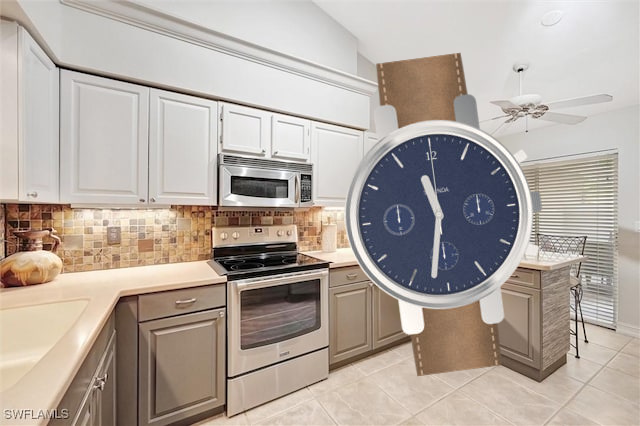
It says 11h32
